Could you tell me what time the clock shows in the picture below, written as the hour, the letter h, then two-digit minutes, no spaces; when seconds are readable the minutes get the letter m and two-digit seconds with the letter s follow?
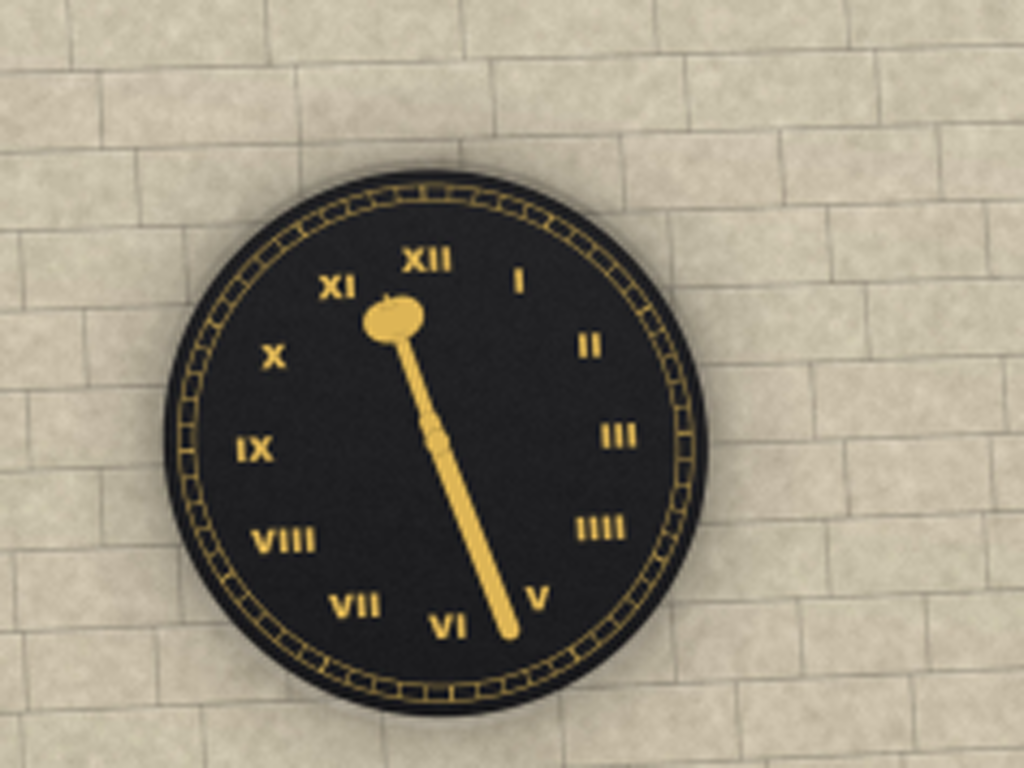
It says 11h27
